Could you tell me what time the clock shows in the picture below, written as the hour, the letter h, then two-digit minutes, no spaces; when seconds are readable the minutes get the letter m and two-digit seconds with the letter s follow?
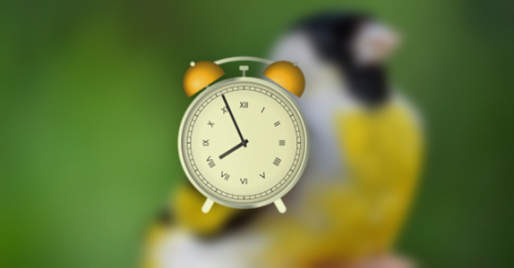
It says 7h56
